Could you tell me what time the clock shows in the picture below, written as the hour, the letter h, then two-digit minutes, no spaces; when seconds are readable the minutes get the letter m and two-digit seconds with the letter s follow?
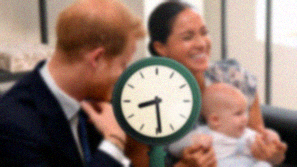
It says 8h29
